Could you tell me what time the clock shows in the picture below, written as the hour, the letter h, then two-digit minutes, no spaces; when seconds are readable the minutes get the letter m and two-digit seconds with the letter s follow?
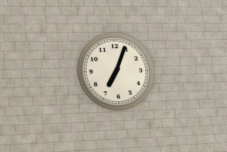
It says 7h04
